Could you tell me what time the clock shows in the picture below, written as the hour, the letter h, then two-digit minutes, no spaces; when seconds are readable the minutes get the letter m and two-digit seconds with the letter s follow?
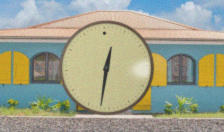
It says 12h32
